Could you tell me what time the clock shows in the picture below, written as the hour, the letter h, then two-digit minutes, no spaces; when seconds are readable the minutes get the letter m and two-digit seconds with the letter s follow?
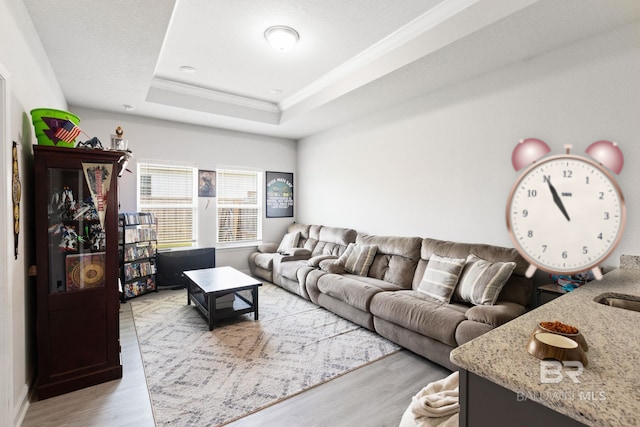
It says 10h55
